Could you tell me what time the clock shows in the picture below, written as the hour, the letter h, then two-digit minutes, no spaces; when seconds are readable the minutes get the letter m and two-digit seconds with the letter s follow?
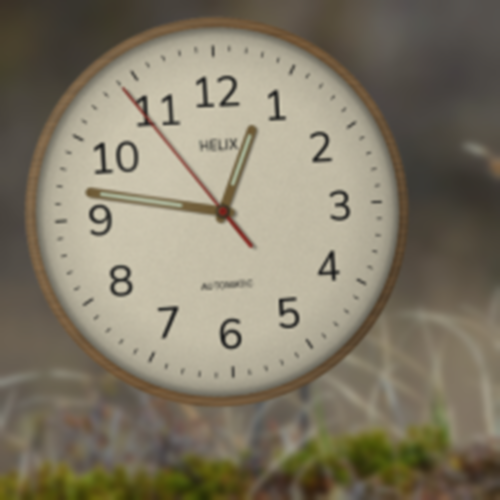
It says 12h46m54s
